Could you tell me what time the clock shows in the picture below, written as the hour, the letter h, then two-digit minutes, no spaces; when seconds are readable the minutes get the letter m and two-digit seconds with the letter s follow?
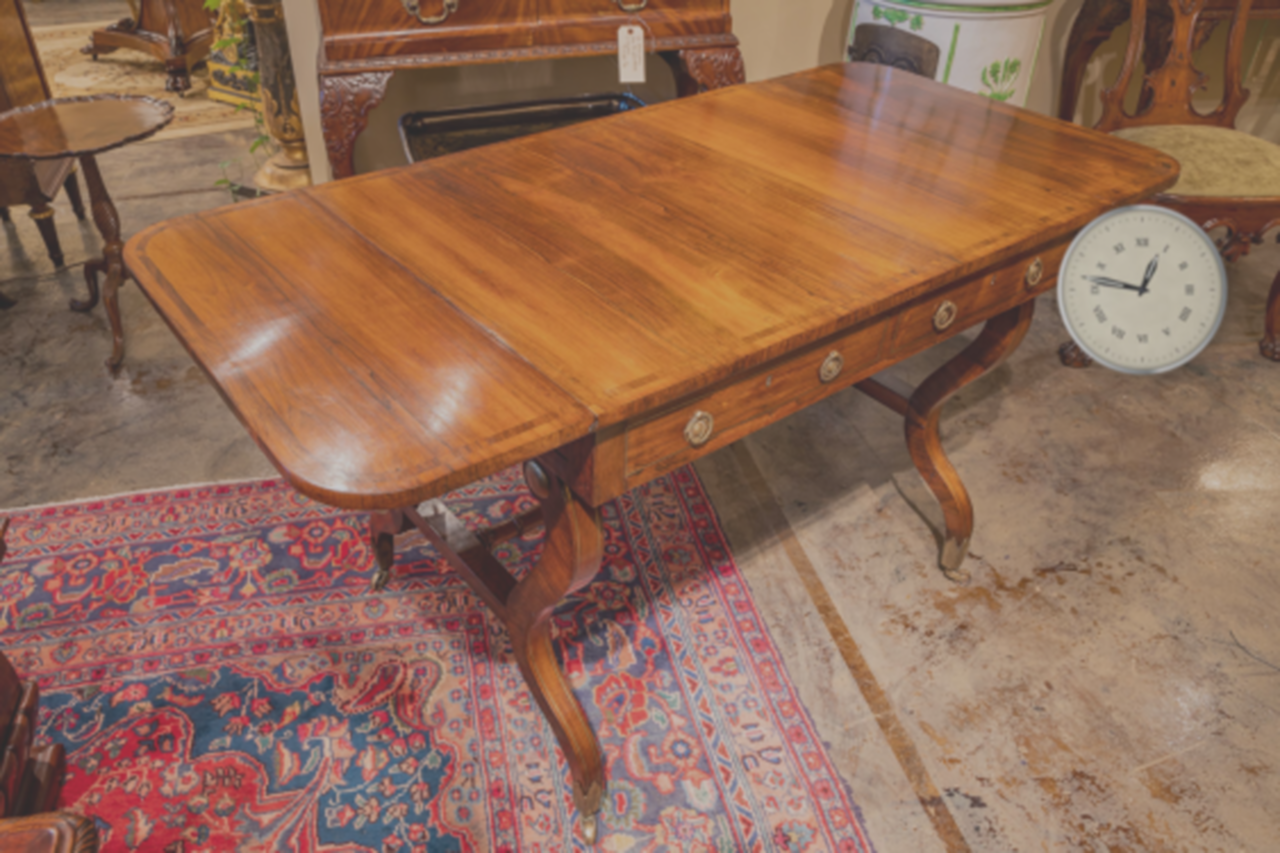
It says 12h47
